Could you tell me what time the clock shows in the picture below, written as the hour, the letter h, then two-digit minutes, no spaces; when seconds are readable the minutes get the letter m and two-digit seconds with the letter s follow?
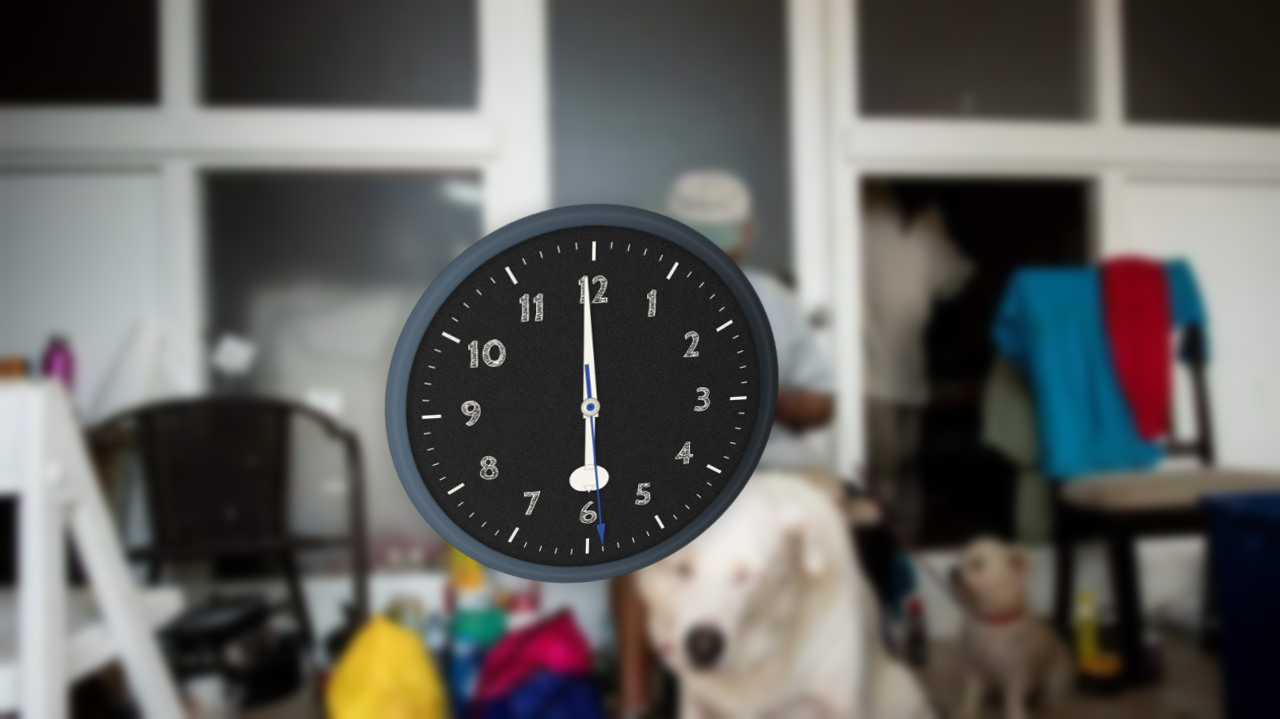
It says 5h59m29s
